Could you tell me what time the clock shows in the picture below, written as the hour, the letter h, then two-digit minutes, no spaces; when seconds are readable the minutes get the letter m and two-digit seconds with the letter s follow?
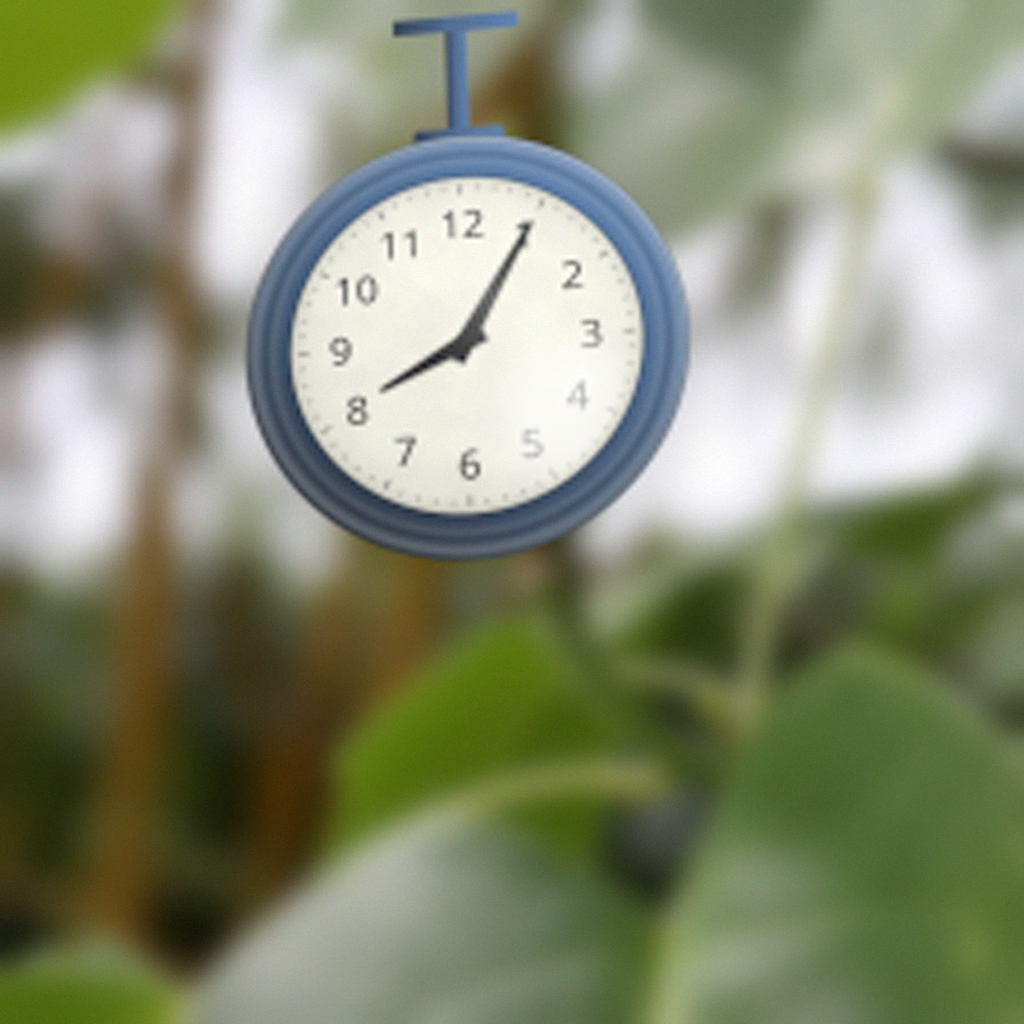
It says 8h05
